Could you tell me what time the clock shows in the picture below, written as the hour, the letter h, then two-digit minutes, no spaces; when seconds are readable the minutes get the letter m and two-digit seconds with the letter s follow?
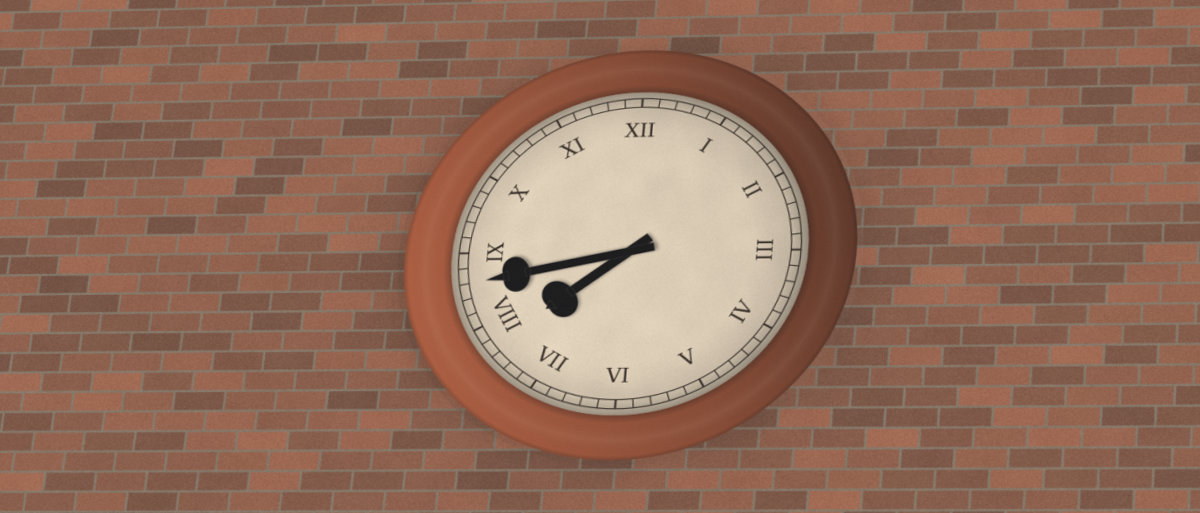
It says 7h43
